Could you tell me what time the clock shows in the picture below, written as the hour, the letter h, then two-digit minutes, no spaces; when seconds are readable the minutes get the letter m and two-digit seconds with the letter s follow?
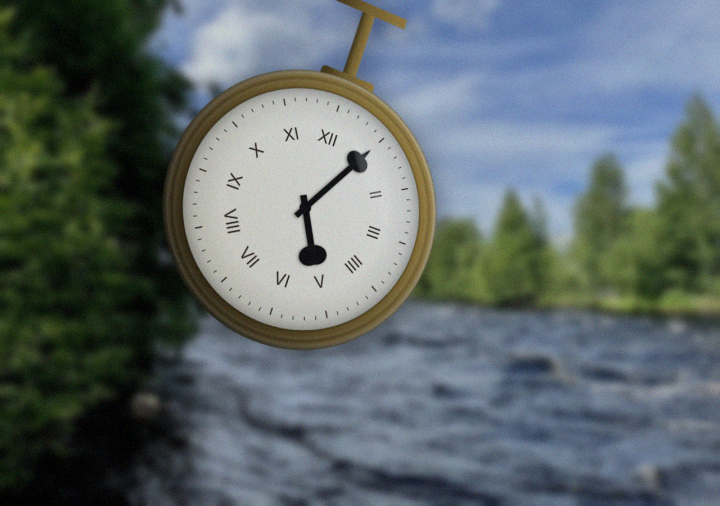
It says 5h05
